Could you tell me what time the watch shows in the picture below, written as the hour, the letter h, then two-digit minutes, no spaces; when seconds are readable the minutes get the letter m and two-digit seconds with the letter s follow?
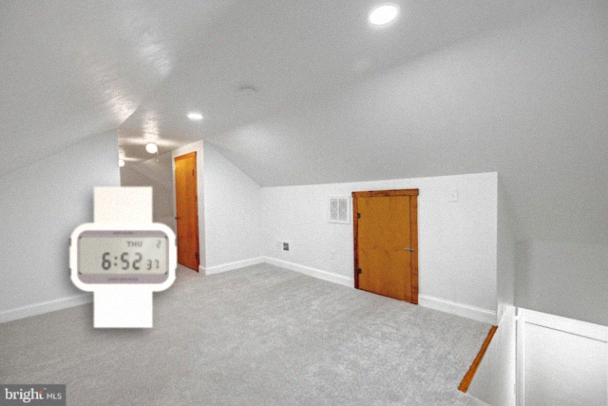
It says 6h52m37s
